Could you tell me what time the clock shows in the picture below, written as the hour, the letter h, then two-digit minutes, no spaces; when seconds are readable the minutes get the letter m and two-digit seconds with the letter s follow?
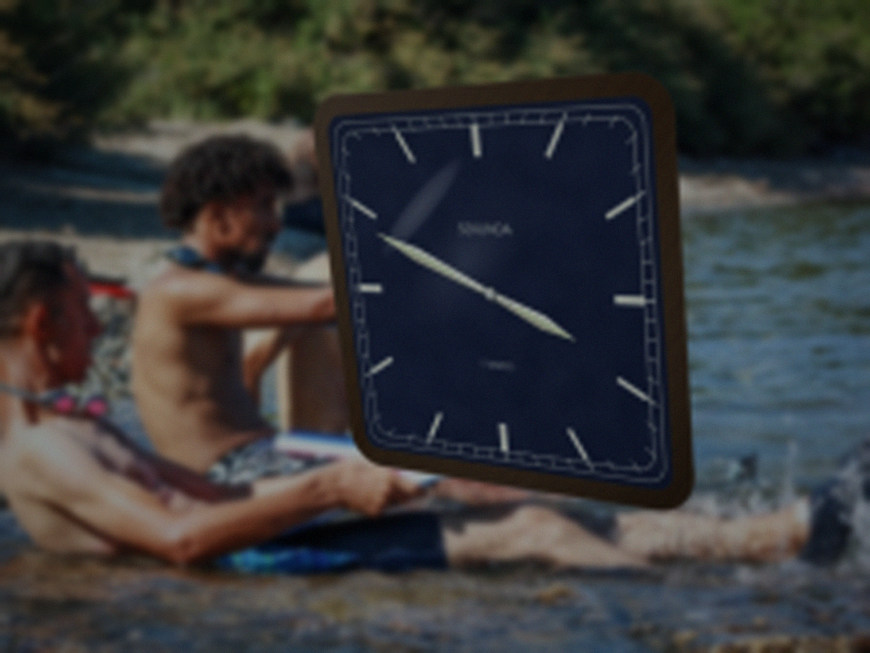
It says 3h49
